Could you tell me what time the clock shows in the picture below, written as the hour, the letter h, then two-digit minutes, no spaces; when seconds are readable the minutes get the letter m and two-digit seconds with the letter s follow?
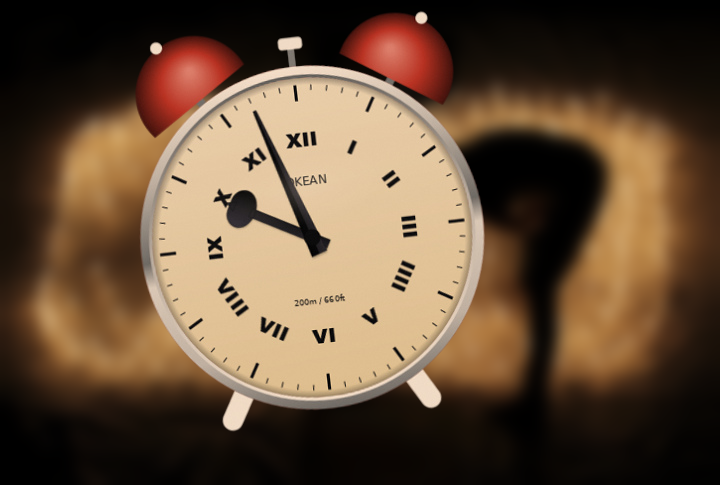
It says 9h57
